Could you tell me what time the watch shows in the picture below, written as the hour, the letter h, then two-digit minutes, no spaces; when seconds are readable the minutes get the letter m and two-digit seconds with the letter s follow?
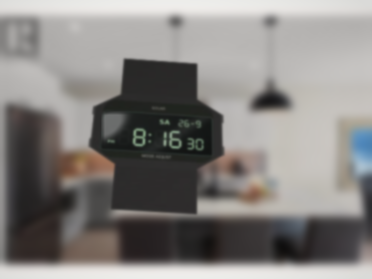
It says 8h16m30s
